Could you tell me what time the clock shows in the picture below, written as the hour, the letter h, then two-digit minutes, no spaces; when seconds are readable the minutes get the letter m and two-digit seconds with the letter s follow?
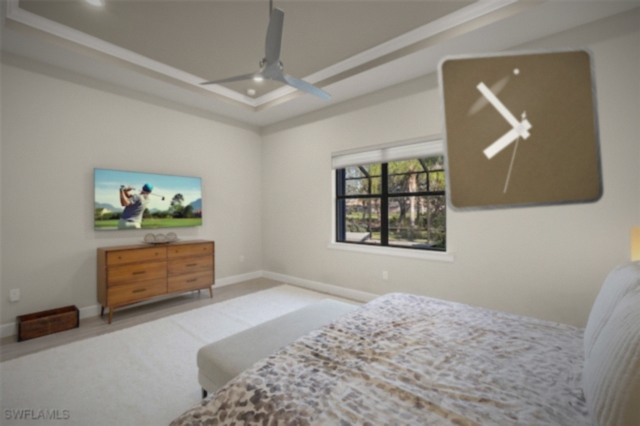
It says 7h53m33s
